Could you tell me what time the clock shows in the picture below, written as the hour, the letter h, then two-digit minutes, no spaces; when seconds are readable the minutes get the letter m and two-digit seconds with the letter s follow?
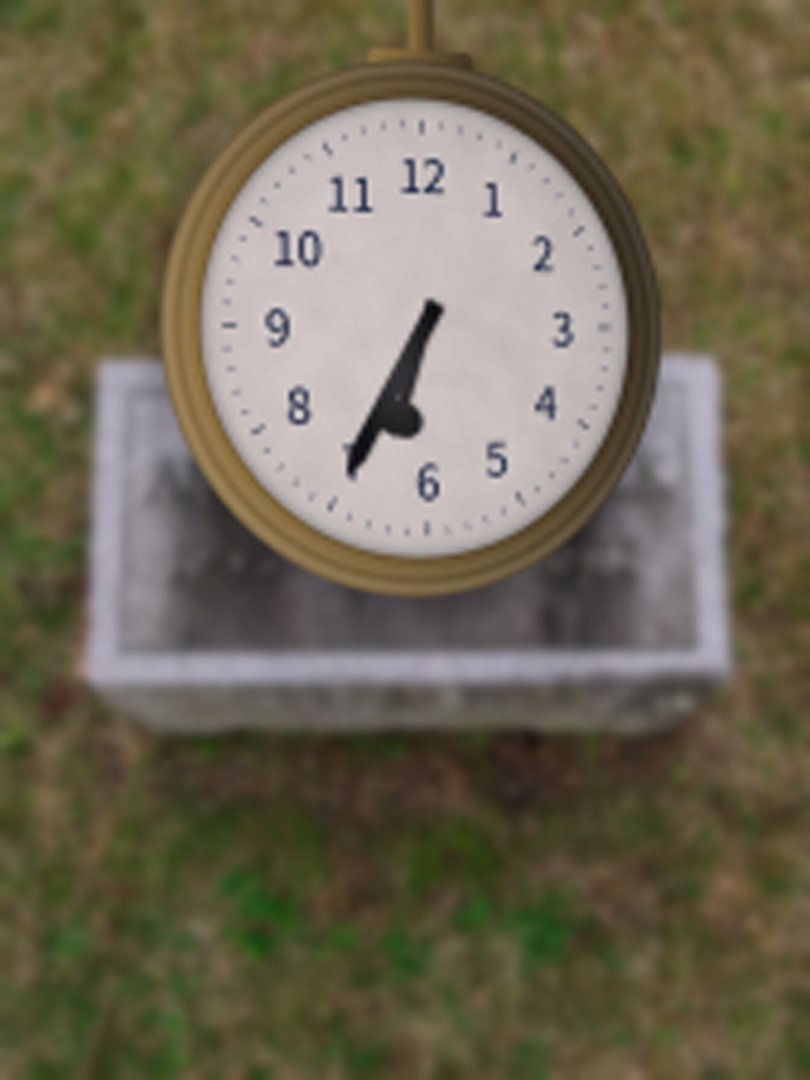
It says 6h35
